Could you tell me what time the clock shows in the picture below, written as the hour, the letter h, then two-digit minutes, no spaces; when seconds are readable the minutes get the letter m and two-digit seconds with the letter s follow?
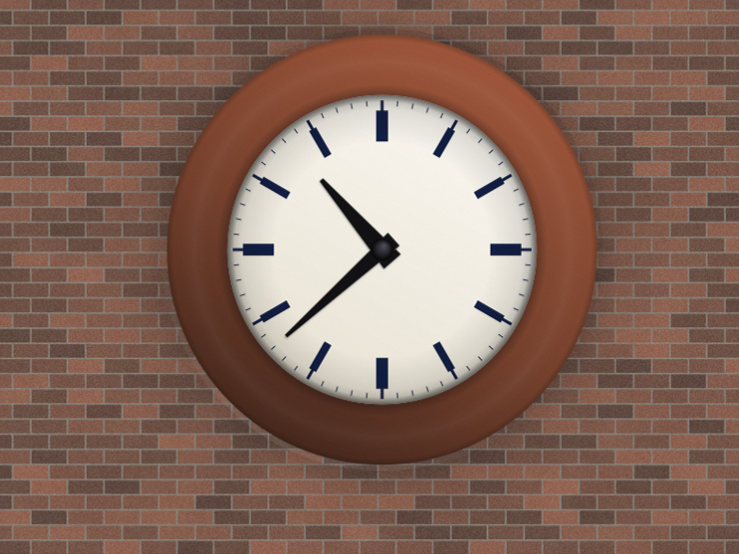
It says 10h38
